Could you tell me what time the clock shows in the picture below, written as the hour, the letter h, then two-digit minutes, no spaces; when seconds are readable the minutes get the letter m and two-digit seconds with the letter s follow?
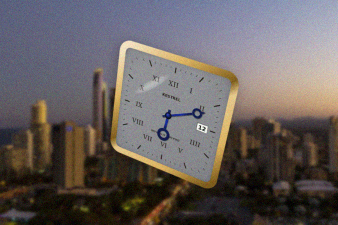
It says 6h11
